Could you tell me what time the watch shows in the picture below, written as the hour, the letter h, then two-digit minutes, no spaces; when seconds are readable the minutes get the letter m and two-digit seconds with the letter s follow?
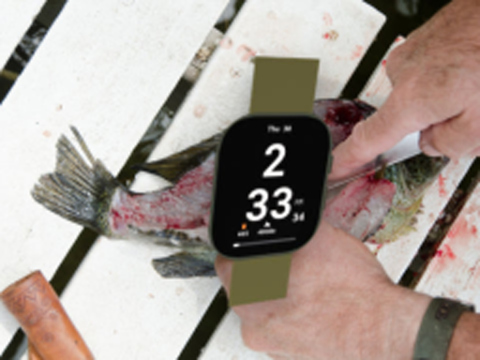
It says 2h33
